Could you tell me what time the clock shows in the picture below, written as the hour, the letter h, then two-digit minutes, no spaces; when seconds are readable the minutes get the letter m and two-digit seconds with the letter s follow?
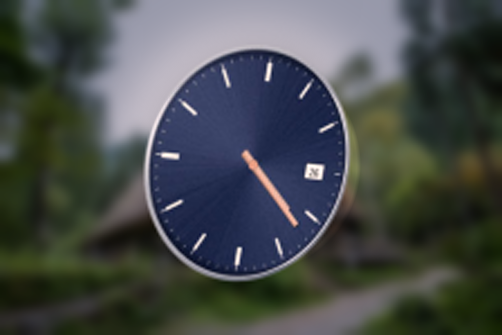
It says 4h22
